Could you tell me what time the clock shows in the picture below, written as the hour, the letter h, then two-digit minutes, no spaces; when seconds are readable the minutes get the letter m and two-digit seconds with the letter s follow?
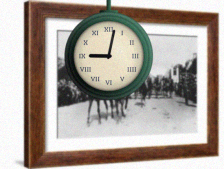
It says 9h02
